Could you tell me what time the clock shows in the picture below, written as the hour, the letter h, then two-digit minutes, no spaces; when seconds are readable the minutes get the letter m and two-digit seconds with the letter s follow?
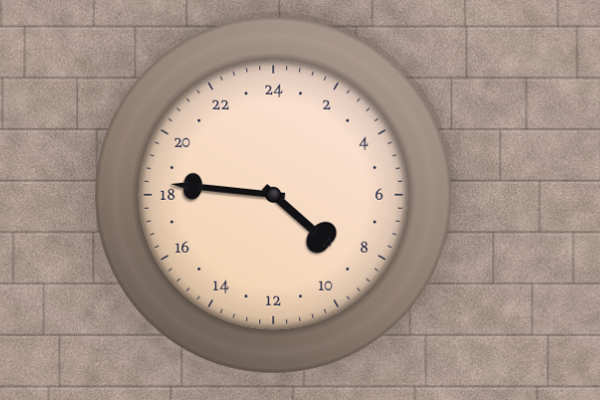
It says 8h46
